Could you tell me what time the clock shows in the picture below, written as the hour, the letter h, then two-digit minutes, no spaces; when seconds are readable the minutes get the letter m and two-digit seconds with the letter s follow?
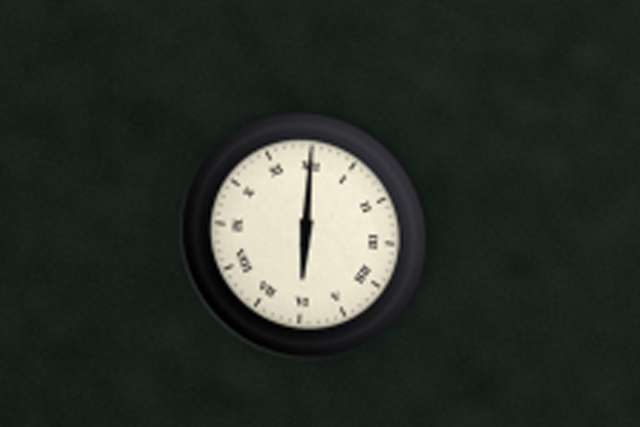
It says 6h00
